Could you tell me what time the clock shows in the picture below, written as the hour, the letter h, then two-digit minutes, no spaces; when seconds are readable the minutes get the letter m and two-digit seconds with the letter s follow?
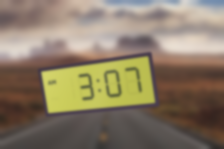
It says 3h07
